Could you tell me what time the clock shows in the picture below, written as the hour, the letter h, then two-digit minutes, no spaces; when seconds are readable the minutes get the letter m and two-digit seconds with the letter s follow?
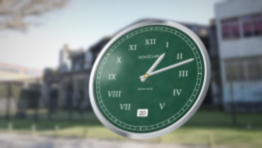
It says 1h12
